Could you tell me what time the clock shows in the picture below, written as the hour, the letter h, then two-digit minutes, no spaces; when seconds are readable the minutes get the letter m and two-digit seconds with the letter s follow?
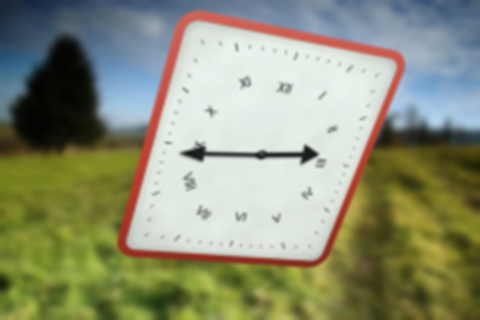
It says 2h44
